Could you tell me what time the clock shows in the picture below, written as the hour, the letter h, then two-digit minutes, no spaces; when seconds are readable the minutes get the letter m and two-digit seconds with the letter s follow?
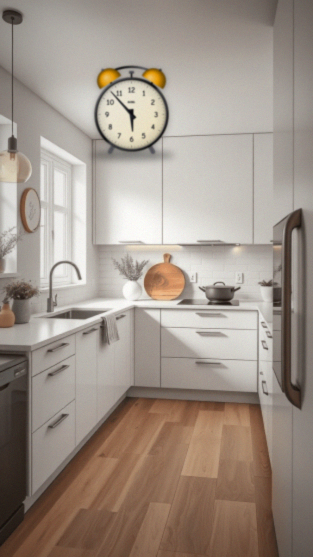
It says 5h53
